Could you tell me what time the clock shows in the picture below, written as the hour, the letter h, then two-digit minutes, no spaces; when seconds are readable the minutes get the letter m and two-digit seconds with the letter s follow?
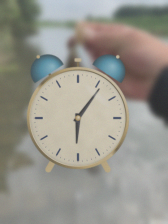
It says 6h06
